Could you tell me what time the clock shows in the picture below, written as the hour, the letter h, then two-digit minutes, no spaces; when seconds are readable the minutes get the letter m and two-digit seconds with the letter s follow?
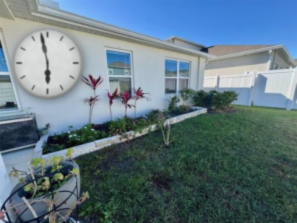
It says 5h58
